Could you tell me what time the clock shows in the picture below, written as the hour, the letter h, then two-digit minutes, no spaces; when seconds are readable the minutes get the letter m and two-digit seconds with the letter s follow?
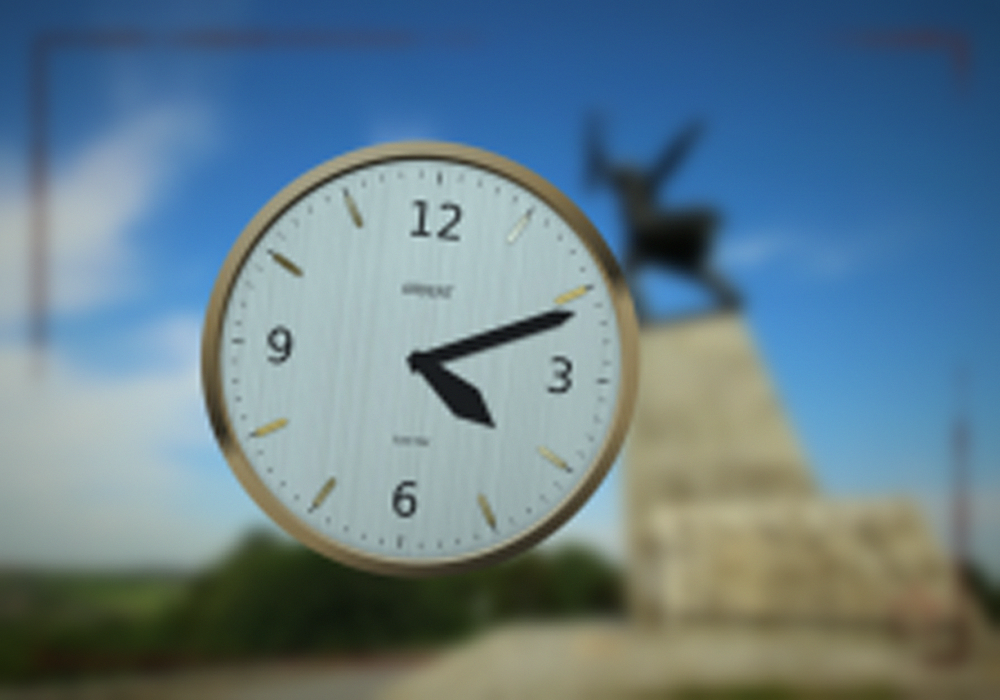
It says 4h11
